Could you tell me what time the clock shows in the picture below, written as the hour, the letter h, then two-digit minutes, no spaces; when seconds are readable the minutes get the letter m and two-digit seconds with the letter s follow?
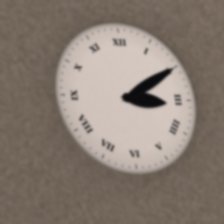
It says 3h10
